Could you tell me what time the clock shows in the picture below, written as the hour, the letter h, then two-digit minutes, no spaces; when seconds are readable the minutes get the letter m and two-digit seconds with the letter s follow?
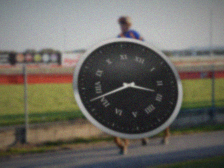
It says 2h37
